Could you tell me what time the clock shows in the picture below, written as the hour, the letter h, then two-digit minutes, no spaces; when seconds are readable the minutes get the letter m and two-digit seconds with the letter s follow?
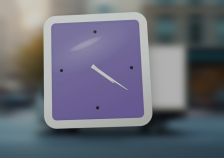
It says 4h21
